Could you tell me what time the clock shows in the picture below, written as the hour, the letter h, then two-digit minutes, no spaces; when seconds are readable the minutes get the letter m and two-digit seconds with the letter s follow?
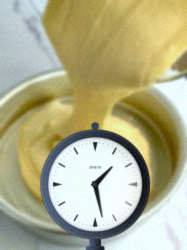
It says 1h28
